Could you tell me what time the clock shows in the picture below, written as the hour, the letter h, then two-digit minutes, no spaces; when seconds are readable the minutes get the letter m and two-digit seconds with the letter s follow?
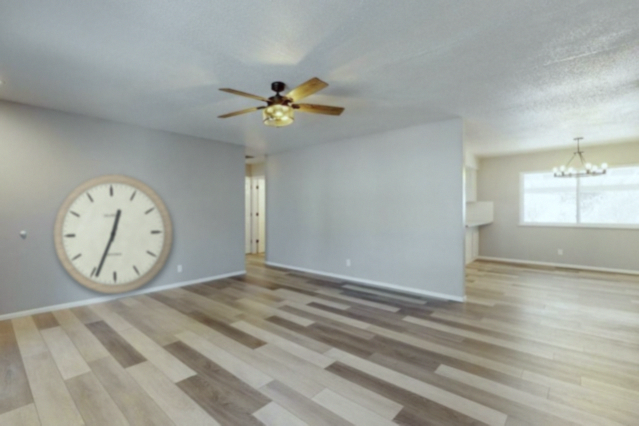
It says 12h34
